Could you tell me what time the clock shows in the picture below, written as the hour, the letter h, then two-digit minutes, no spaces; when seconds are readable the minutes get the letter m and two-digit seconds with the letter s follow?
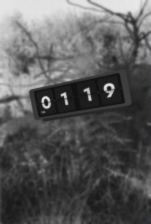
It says 1h19
